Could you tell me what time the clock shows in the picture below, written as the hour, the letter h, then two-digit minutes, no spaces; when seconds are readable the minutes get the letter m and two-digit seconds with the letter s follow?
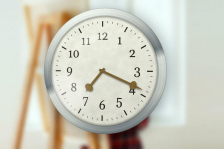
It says 7h19
